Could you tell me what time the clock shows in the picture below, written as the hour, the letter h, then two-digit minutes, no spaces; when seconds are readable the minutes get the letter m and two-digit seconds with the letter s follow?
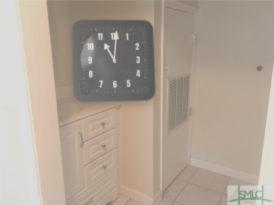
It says 11h01
